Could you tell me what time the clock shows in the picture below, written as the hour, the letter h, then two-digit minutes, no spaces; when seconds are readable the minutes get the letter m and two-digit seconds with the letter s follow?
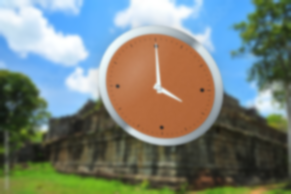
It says 4h00
